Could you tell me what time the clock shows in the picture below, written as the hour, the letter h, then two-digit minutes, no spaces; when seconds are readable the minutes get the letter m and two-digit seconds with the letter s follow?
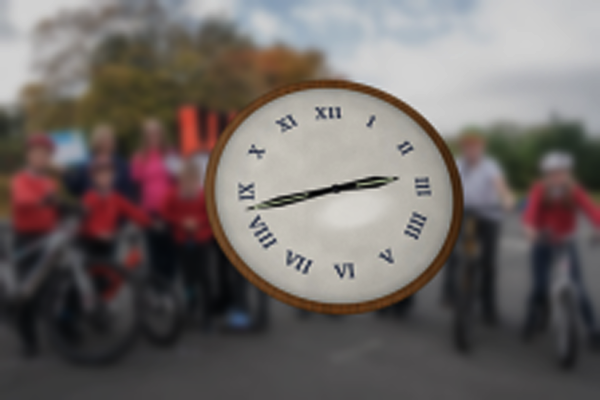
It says 2h43
